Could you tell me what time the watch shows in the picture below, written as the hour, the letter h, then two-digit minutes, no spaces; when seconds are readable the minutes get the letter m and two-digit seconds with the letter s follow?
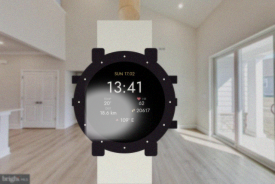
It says 13h41
